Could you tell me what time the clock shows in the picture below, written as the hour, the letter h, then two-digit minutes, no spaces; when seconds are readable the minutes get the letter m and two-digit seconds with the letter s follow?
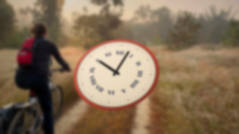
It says 10h03
